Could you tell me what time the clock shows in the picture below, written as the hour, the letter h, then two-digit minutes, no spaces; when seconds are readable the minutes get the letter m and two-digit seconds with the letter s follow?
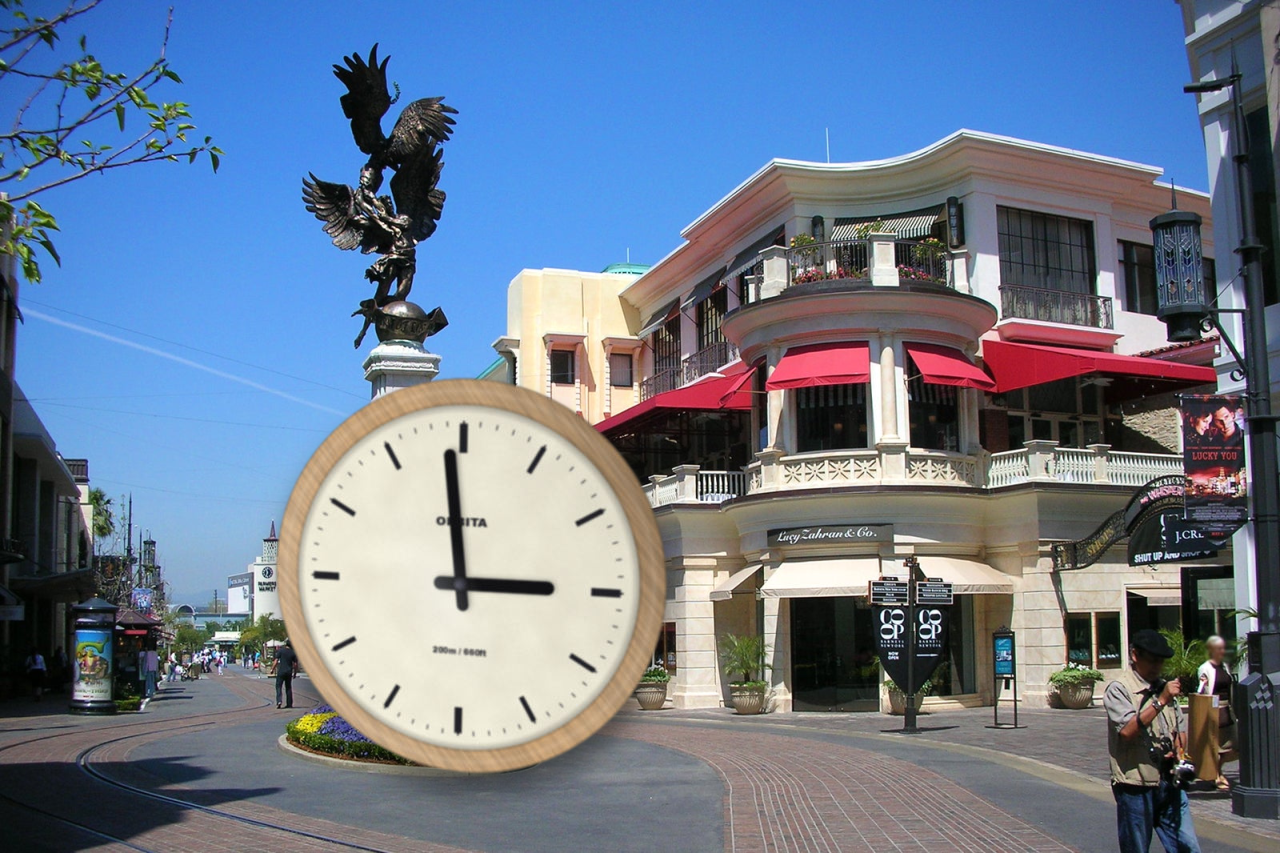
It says 2h59
